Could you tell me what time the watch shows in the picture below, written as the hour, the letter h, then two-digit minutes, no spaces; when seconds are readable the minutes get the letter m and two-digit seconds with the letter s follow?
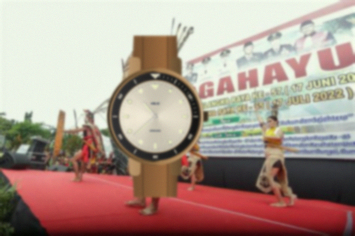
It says 10h38
